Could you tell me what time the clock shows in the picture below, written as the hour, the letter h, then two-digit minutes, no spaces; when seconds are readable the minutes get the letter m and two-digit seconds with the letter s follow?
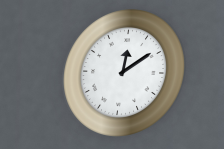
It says 12h09
